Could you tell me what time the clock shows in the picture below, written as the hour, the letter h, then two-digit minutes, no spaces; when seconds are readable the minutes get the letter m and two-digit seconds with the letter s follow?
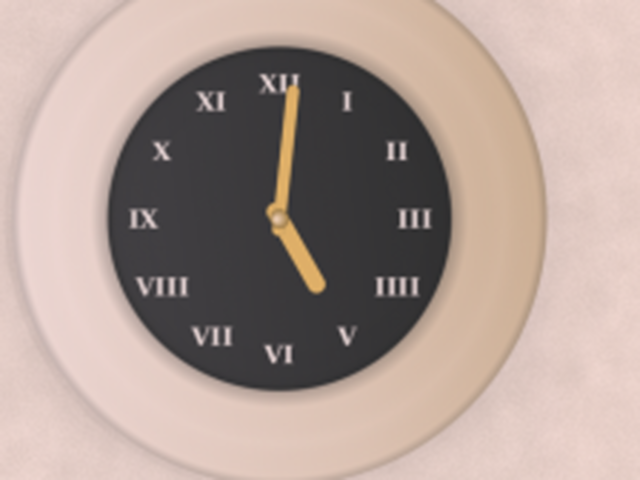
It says 5h01
